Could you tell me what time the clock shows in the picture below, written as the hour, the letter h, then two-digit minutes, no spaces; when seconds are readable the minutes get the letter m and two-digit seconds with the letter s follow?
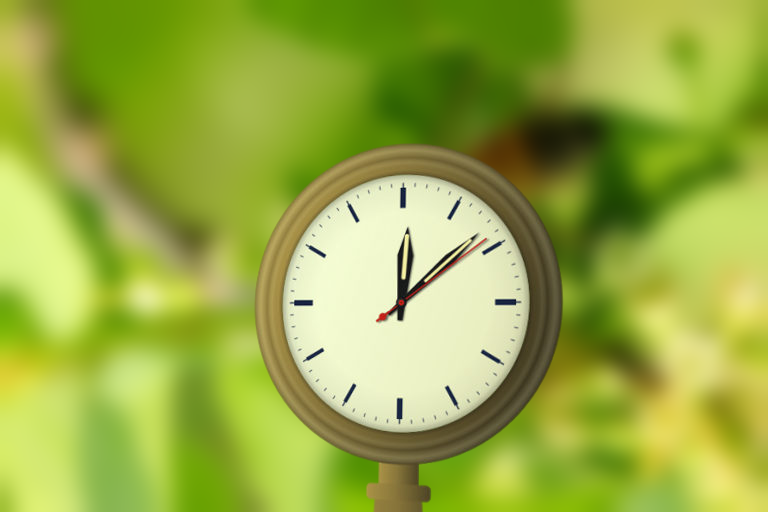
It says 12h08m09s
